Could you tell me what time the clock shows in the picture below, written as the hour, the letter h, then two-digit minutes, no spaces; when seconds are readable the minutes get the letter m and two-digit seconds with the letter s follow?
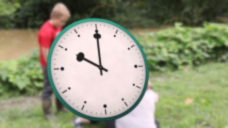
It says 10h00
